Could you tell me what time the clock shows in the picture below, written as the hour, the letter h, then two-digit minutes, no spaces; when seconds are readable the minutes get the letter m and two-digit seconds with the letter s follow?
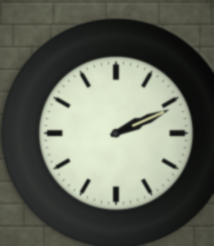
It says 2h11
